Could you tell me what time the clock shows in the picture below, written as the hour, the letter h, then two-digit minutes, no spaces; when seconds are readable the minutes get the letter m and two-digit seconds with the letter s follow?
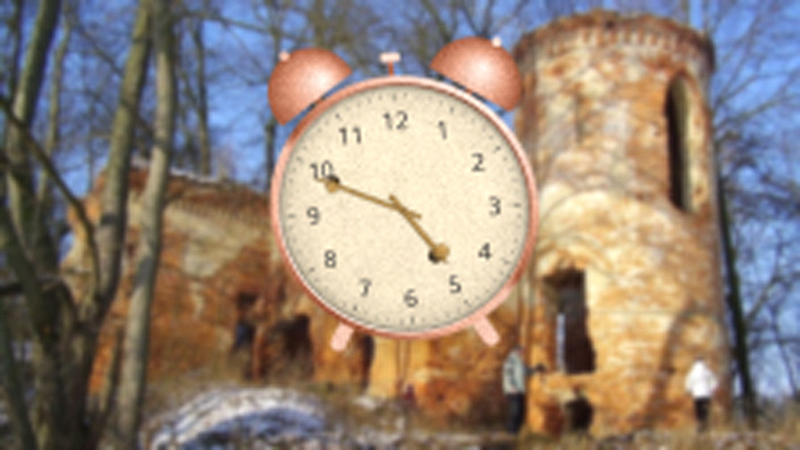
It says 4h49
